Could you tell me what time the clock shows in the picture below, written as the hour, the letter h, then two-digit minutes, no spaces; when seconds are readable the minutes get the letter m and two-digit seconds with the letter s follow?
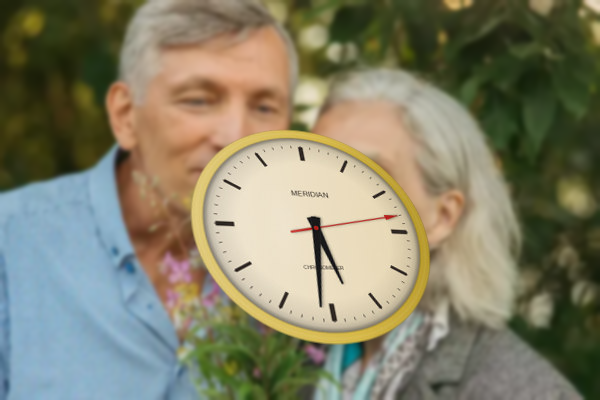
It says 5h31m13s
